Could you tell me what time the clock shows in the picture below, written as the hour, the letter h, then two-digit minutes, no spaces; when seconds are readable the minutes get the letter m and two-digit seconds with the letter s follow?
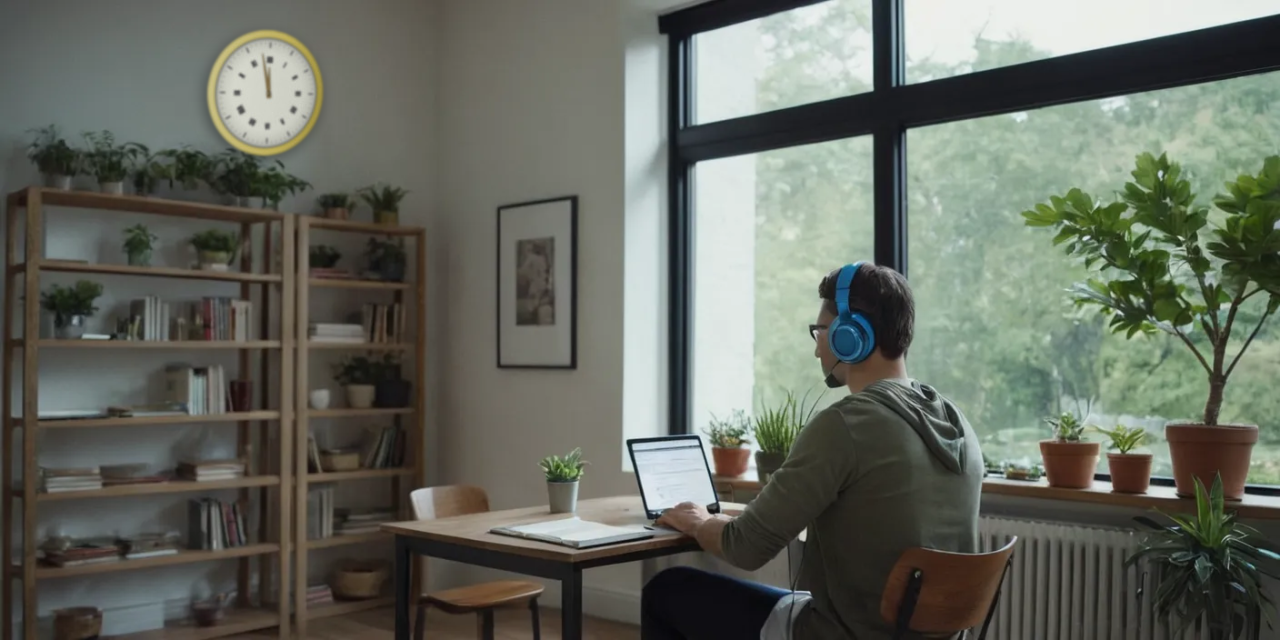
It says 11h58
